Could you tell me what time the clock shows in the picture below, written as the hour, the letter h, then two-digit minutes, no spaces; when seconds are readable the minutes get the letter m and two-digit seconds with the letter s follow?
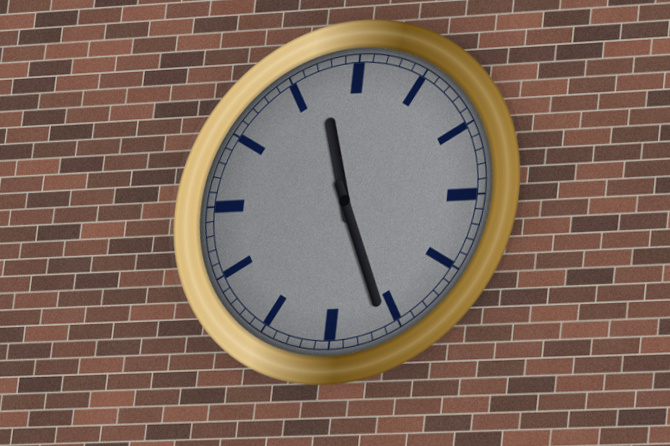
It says 11h26
